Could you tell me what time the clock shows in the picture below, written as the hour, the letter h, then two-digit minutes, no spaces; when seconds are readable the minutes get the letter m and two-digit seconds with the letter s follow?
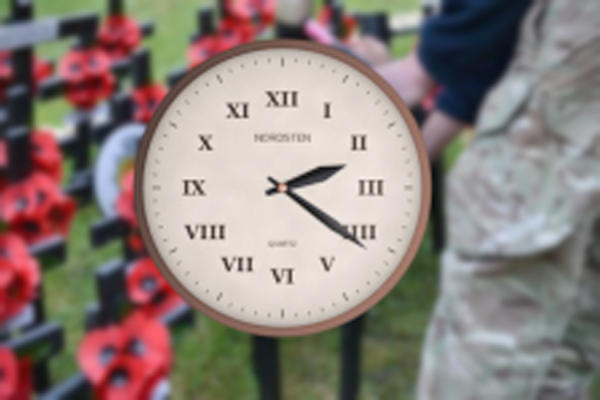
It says 2h21
